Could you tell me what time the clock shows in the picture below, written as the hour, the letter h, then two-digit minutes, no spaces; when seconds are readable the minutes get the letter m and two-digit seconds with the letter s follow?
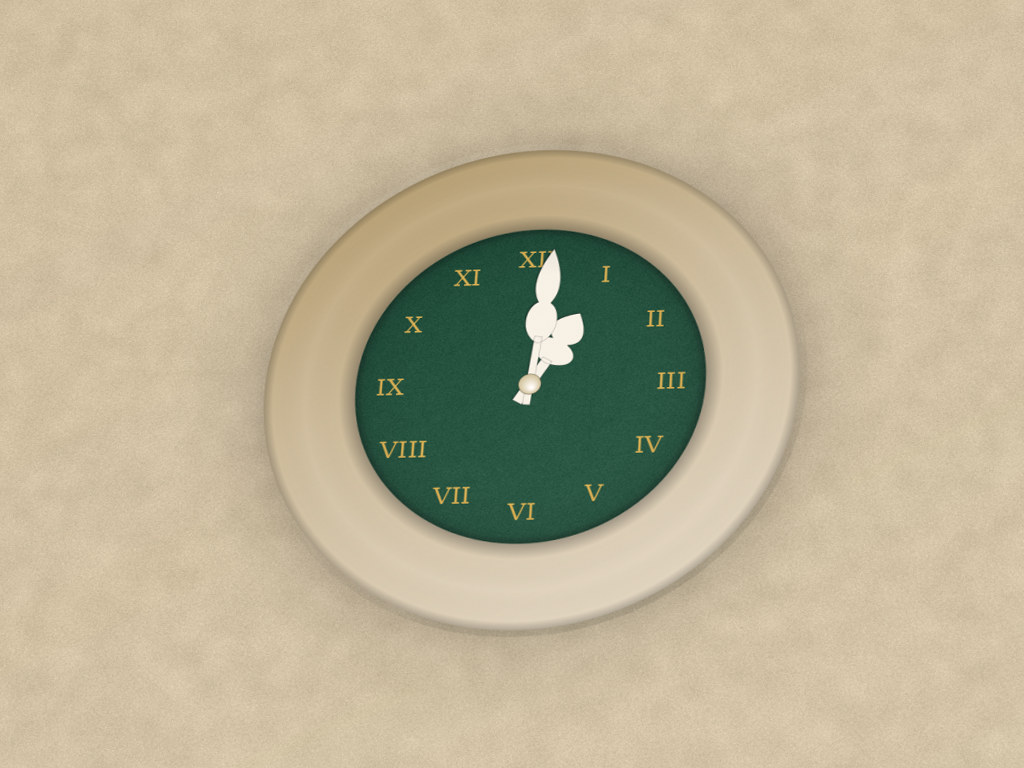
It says 1h01
